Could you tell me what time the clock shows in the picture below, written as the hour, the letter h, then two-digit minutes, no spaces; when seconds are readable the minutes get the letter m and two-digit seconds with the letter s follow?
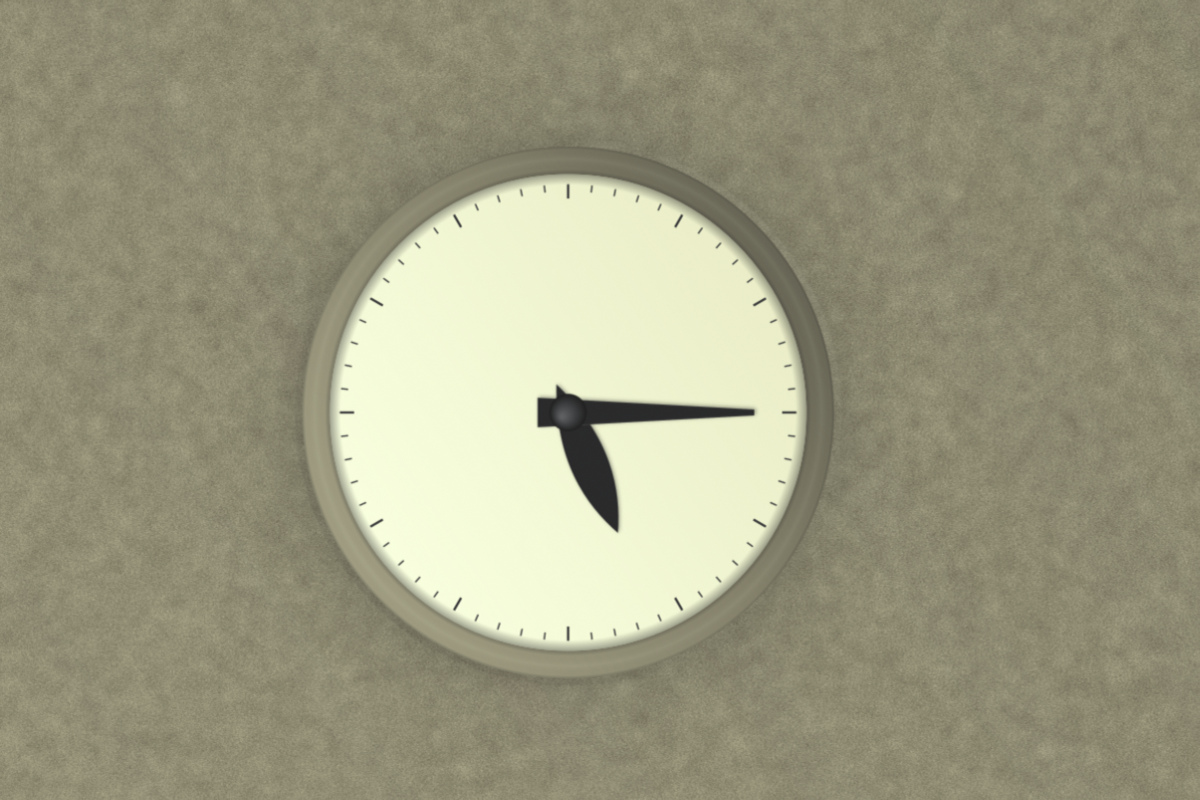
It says 5h15
